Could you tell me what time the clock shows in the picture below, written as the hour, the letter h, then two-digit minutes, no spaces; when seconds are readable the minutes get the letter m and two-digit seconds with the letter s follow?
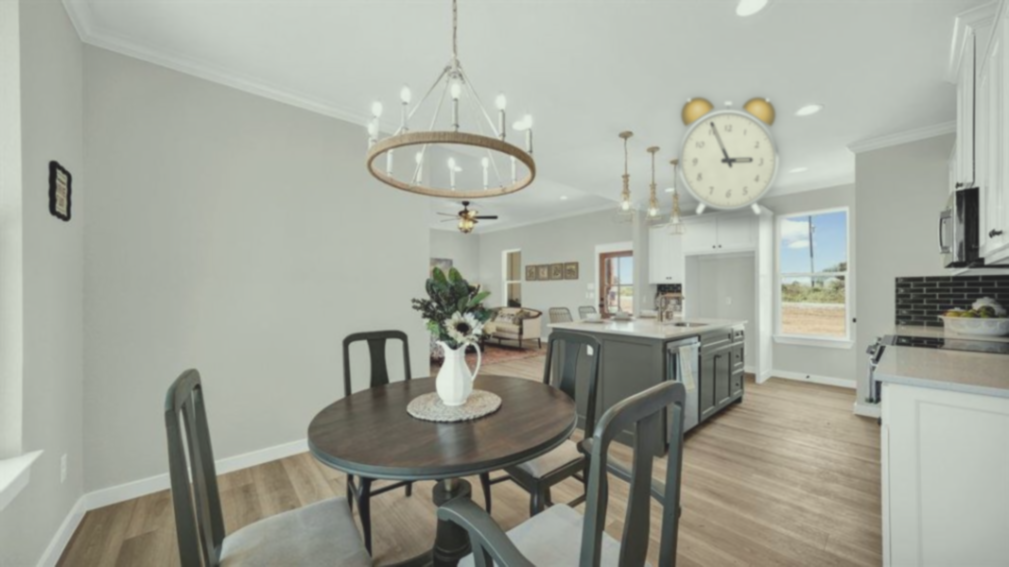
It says 2h56
